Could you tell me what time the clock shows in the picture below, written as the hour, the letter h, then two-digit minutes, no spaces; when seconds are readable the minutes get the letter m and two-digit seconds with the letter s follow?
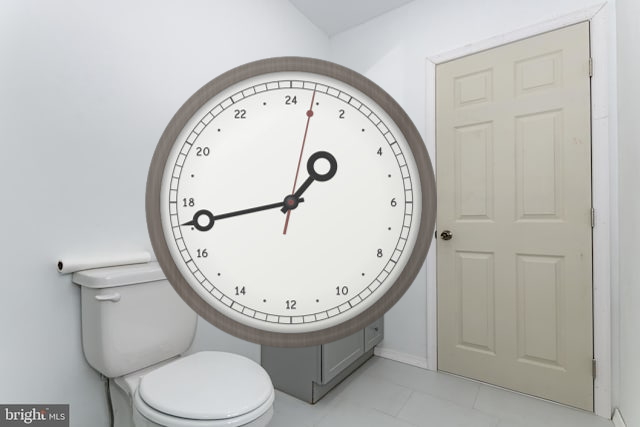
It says 2h43m02s
